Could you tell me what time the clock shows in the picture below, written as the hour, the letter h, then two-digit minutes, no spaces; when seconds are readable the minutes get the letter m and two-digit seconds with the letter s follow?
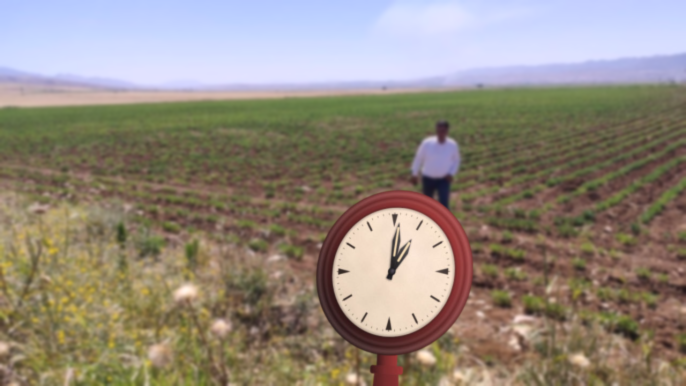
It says 1h01
